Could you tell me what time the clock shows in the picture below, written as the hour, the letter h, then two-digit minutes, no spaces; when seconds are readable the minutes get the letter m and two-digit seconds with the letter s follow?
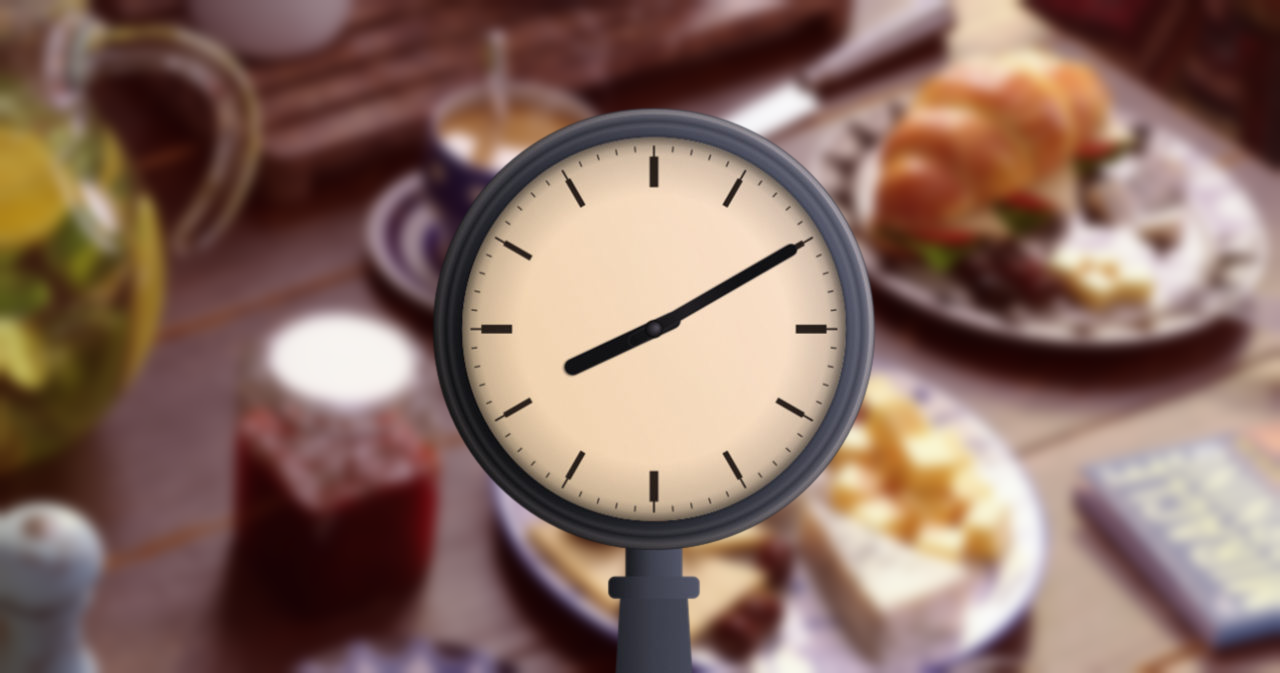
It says 8h10
